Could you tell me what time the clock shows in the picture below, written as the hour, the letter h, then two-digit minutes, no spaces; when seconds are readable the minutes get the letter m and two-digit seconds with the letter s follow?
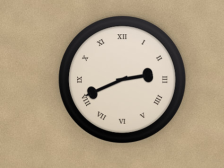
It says 2h41
